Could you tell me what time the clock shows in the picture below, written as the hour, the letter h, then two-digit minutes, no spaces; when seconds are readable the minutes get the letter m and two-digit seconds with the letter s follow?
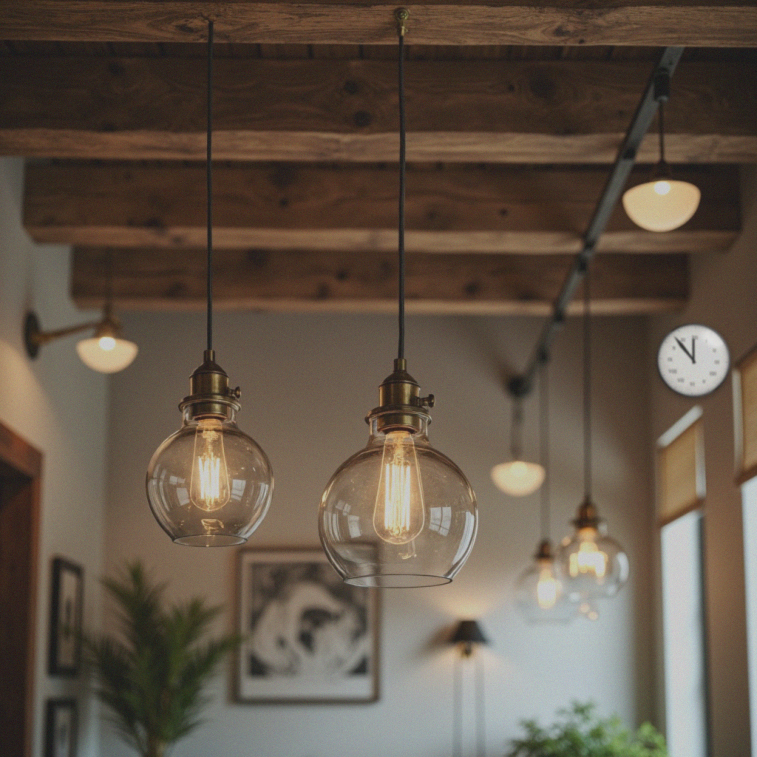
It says 11h53
